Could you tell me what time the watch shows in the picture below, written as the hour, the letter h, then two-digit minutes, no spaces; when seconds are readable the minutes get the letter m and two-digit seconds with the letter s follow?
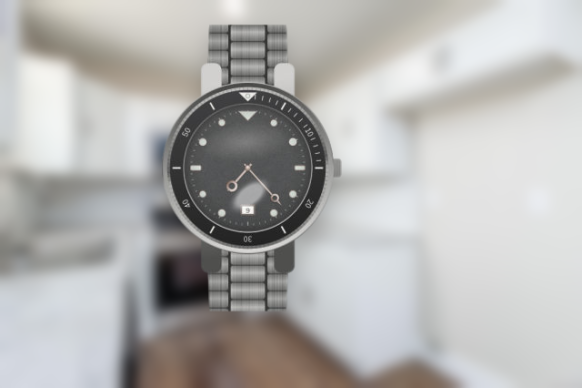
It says 7h23
